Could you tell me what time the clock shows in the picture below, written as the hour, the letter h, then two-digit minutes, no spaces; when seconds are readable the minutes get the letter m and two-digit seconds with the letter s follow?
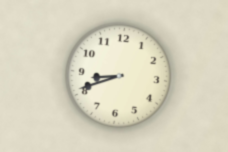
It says 8h41
